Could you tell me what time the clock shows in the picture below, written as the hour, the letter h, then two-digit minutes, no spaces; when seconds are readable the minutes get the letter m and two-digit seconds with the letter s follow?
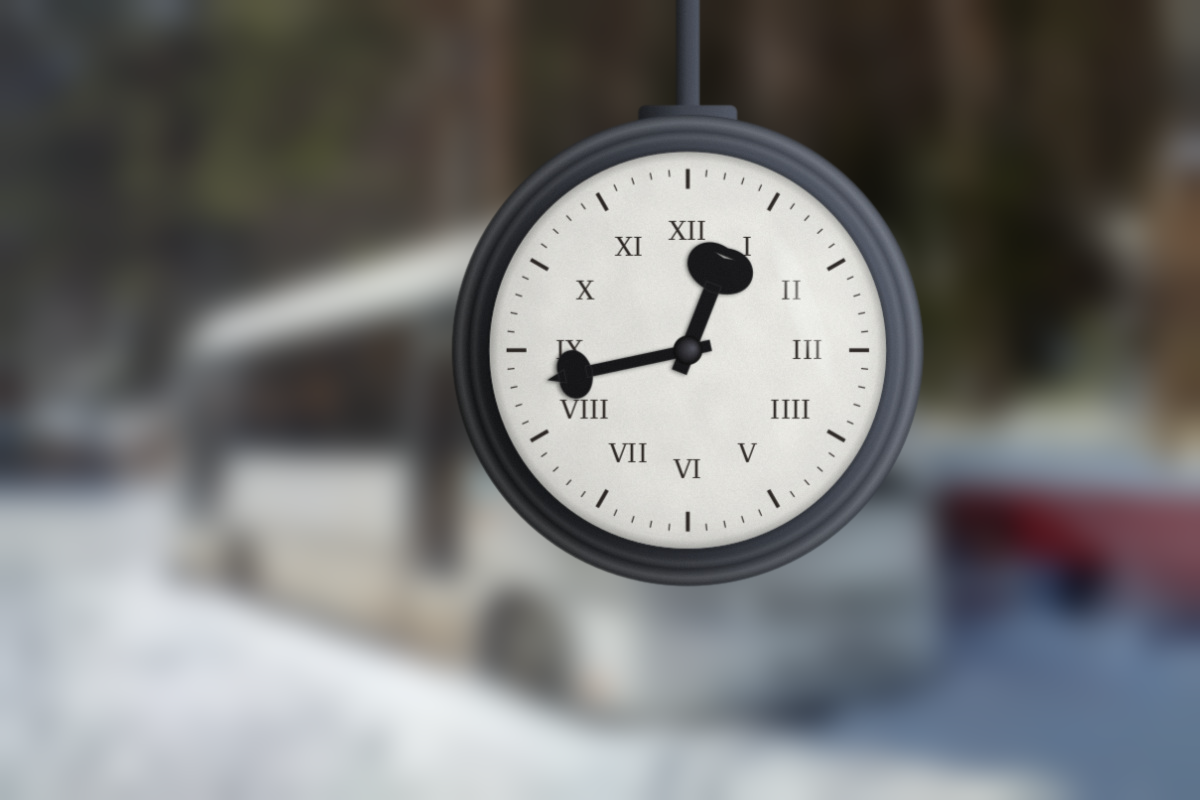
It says 12h43
